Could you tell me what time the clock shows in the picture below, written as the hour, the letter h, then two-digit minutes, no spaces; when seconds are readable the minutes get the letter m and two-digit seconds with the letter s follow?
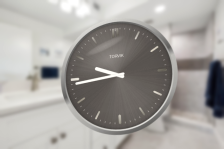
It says 9h44
